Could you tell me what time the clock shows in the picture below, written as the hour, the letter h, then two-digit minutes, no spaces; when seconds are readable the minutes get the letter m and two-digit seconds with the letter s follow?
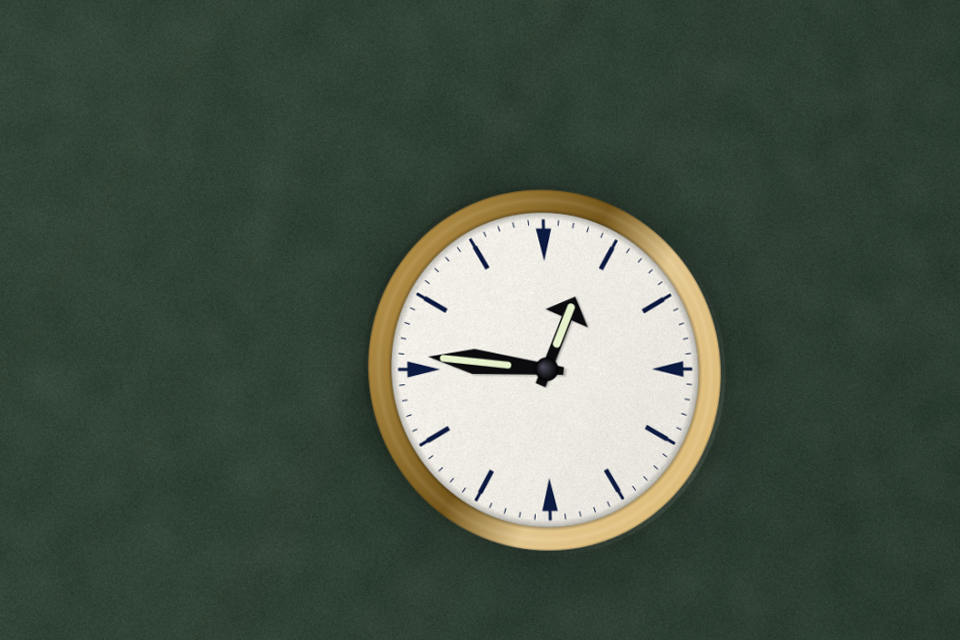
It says 12h46
